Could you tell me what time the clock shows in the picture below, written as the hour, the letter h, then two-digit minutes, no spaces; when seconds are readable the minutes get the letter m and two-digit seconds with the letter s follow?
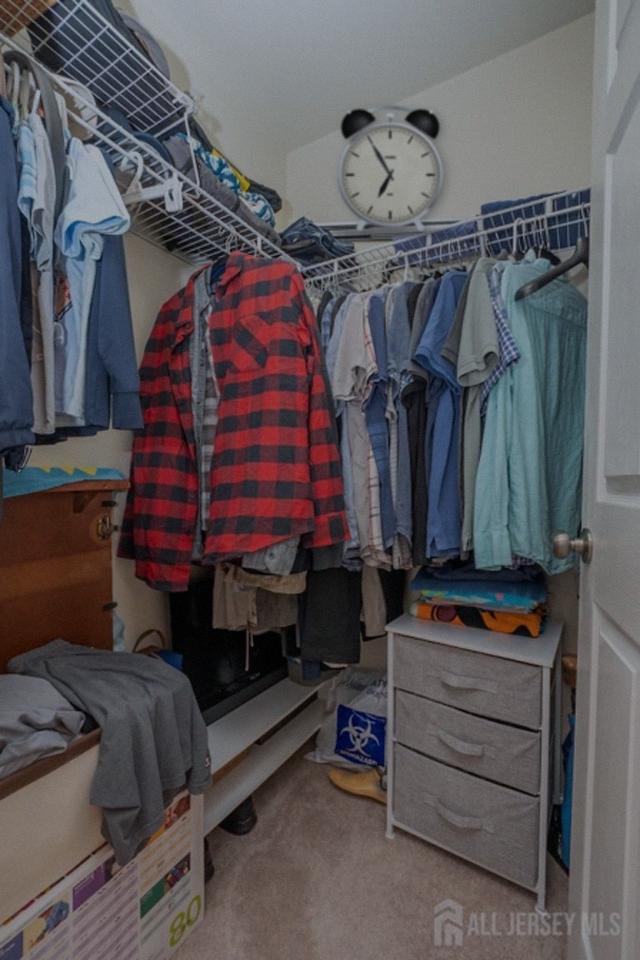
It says 6h55
